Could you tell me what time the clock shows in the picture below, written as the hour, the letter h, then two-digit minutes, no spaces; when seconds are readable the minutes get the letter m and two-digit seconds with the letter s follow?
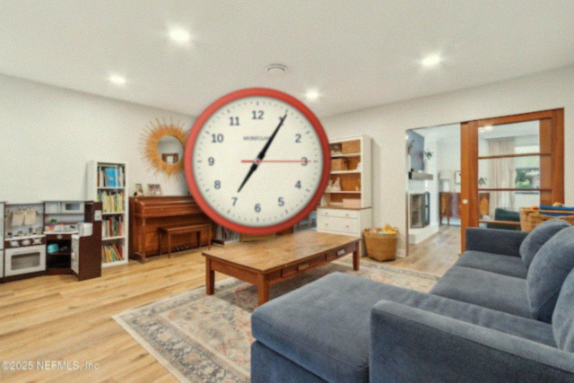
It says 7h05m15s
